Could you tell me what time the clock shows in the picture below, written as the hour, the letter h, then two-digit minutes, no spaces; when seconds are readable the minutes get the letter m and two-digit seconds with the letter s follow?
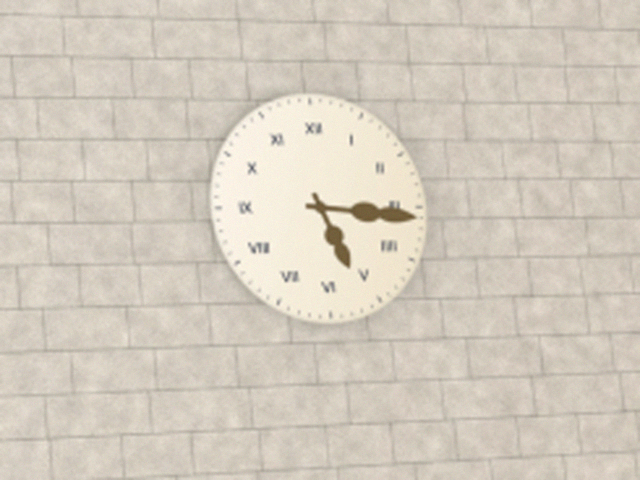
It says 5h16
